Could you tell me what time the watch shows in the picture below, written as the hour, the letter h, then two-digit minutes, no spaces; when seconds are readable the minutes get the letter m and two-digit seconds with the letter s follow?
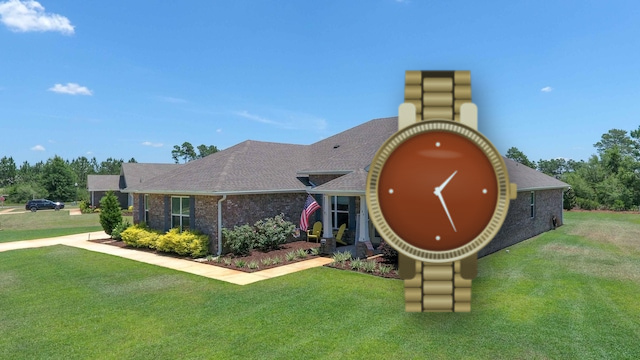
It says 1h26
